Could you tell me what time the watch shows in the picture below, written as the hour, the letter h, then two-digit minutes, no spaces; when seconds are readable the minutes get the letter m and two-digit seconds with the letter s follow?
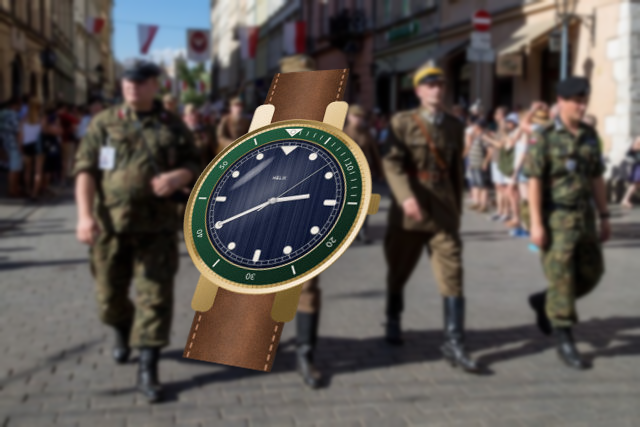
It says 2h40m08s
